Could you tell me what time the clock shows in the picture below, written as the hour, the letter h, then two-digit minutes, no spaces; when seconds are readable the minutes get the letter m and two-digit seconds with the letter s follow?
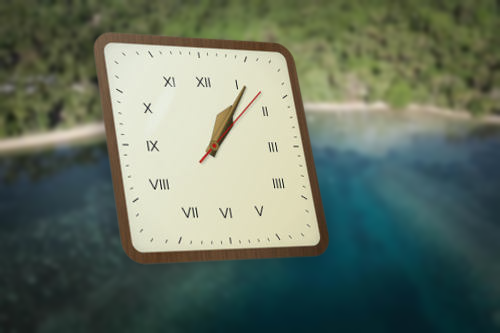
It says 1h06m08s
